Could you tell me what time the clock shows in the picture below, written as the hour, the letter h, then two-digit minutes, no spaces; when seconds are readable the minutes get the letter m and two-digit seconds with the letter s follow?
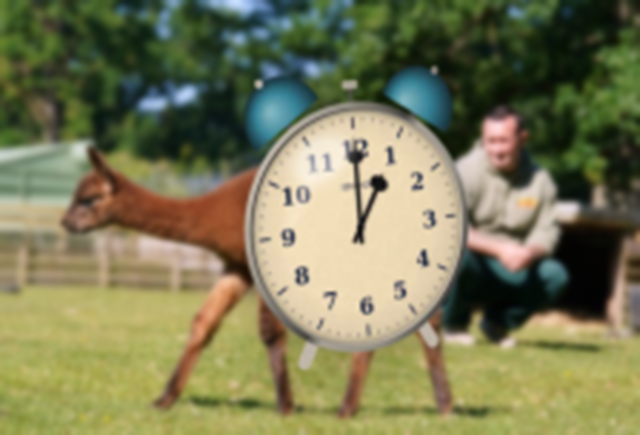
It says 1h00
